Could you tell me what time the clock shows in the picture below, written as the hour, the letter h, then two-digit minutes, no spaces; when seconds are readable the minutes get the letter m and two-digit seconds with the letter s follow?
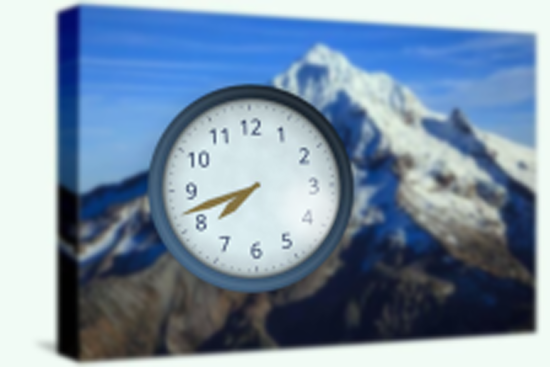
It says 7h42
